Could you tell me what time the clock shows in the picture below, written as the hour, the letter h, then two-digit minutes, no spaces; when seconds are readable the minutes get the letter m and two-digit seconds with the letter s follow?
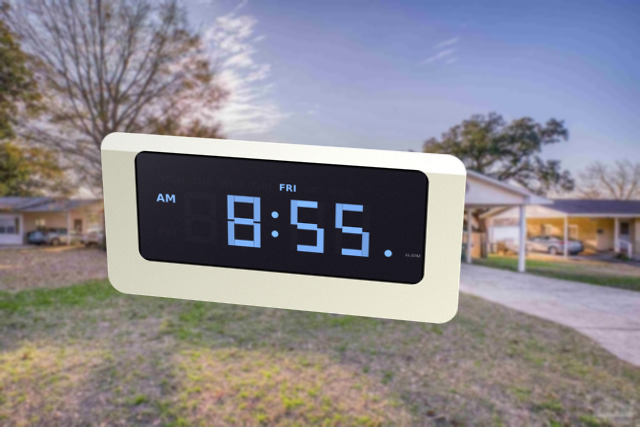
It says 8h55
